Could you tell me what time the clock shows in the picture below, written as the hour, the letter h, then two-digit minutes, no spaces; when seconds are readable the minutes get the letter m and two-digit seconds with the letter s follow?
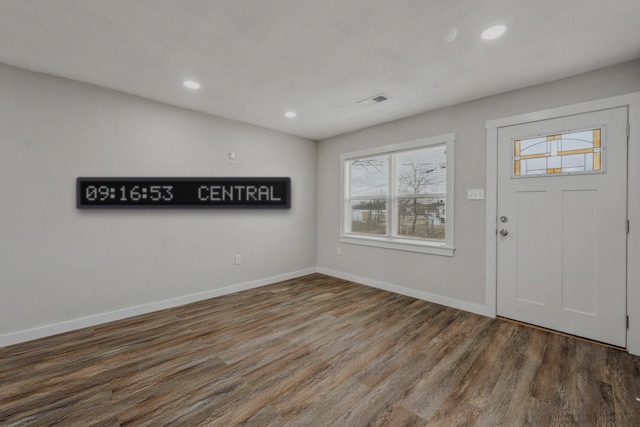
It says 9h16m53s
